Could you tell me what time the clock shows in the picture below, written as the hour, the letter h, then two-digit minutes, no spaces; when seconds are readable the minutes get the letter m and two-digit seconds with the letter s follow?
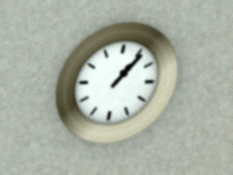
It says 1h06
